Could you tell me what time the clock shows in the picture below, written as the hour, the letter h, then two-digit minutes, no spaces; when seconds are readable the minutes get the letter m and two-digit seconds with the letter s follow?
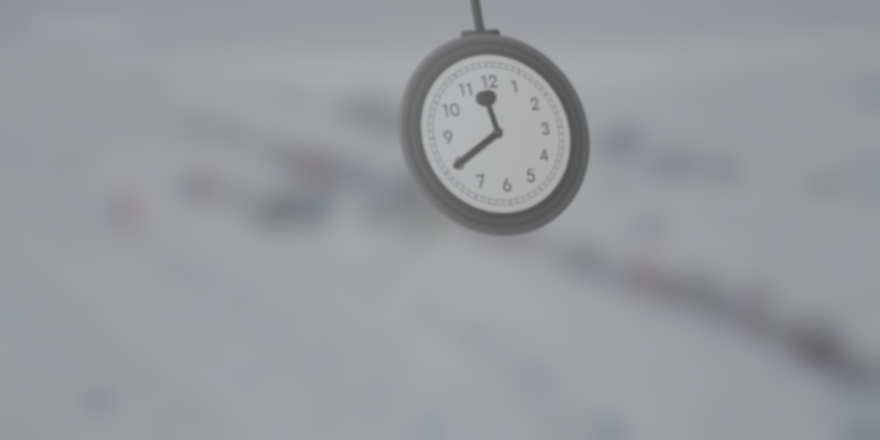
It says 11h40
